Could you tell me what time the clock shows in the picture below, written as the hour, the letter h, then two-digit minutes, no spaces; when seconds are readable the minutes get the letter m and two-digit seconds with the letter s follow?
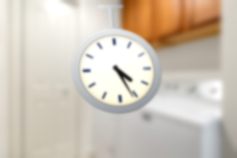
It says 4h26
